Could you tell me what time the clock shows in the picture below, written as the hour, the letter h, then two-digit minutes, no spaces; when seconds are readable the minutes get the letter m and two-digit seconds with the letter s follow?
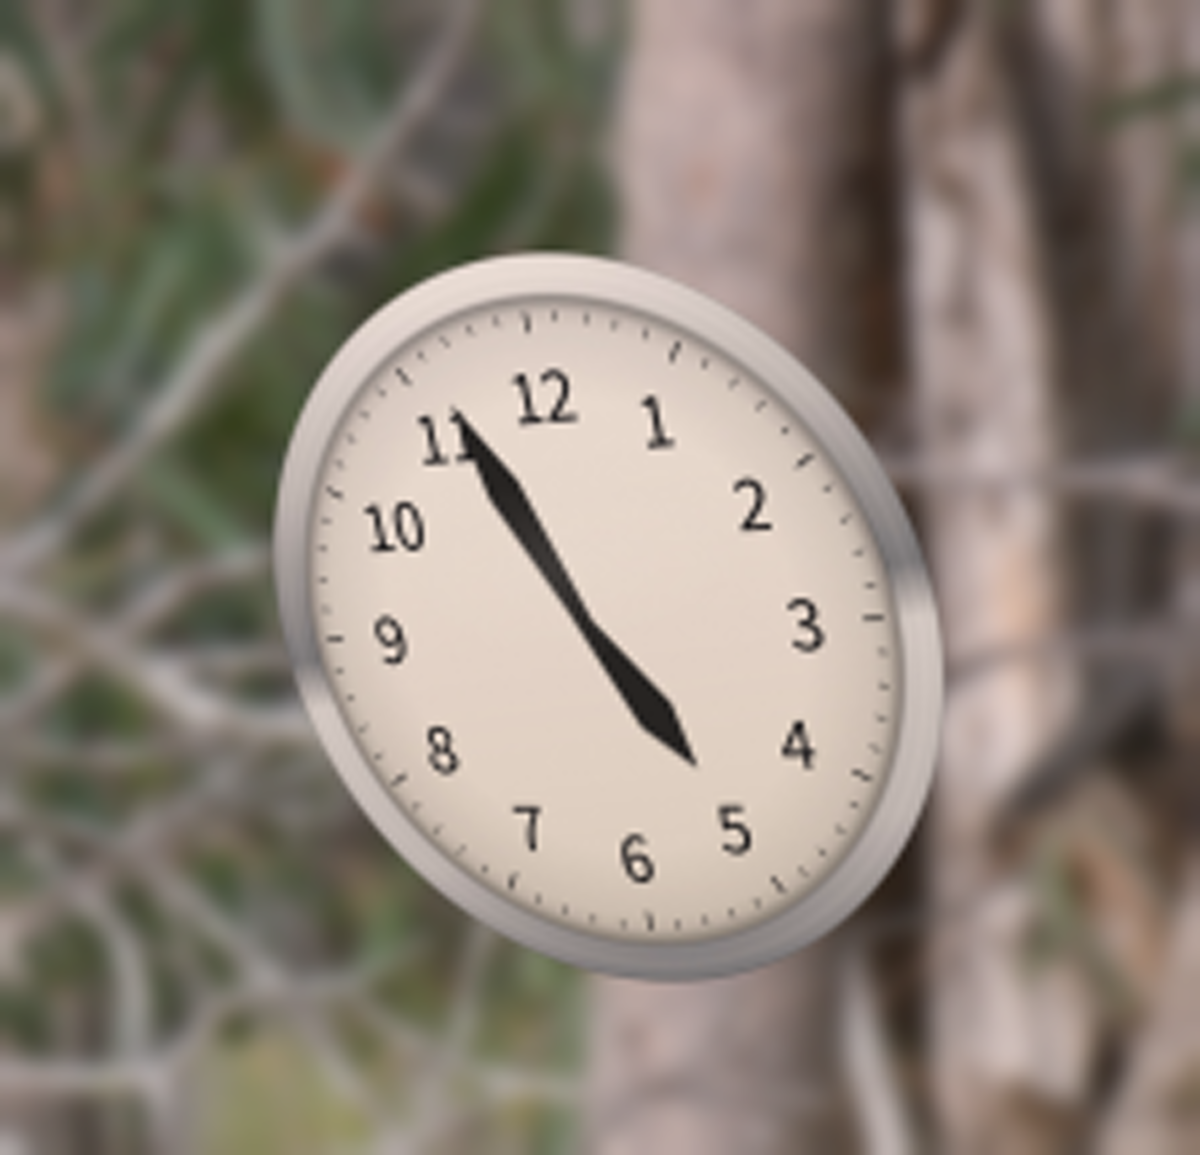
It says 4h56
